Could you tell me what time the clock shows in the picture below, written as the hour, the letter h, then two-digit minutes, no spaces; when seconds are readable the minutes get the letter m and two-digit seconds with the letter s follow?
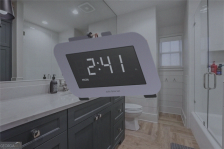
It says 2h41
